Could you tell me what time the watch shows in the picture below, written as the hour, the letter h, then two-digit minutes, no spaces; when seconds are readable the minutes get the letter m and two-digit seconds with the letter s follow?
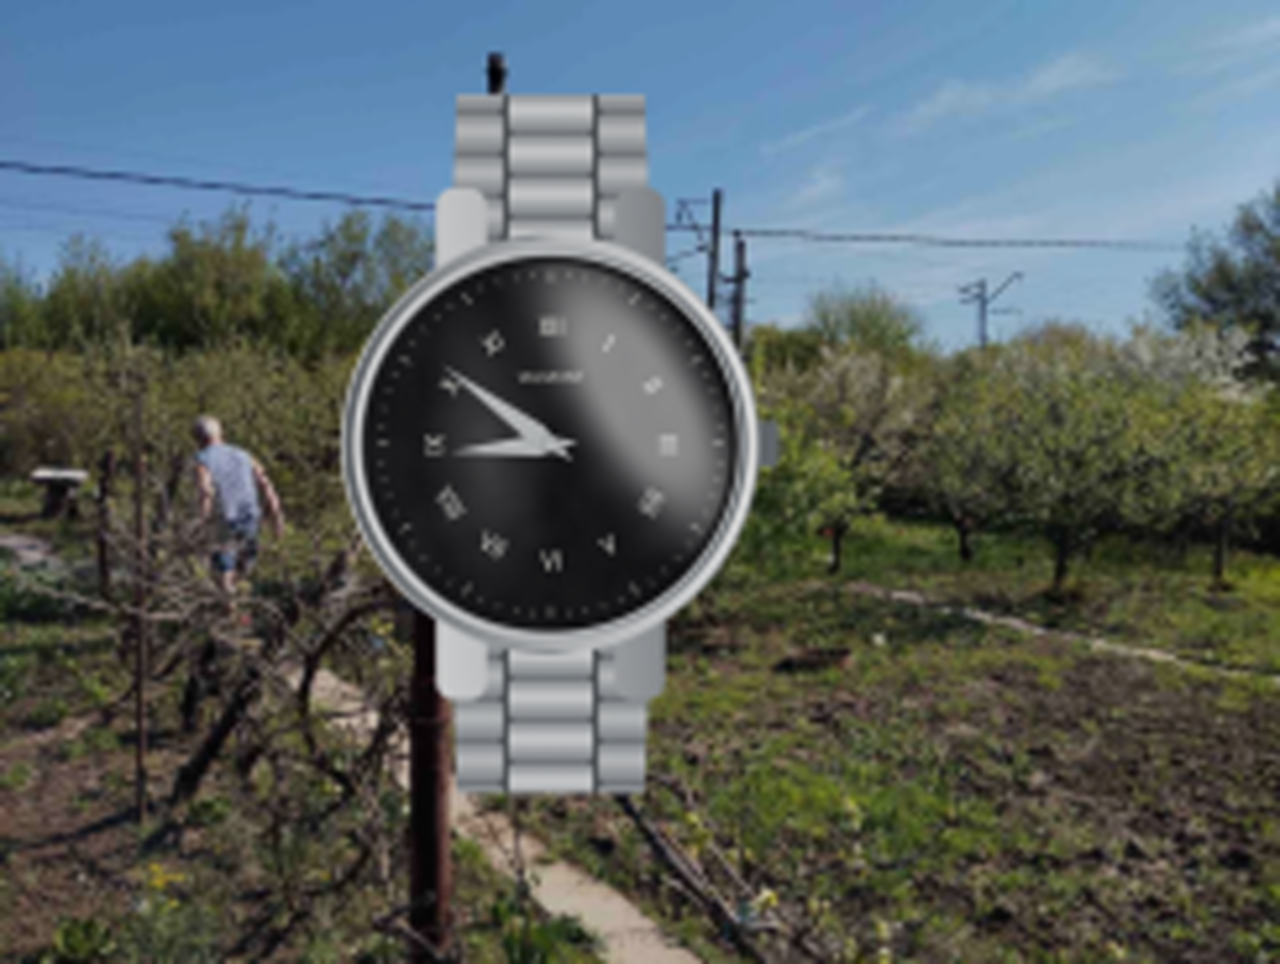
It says 8h51
